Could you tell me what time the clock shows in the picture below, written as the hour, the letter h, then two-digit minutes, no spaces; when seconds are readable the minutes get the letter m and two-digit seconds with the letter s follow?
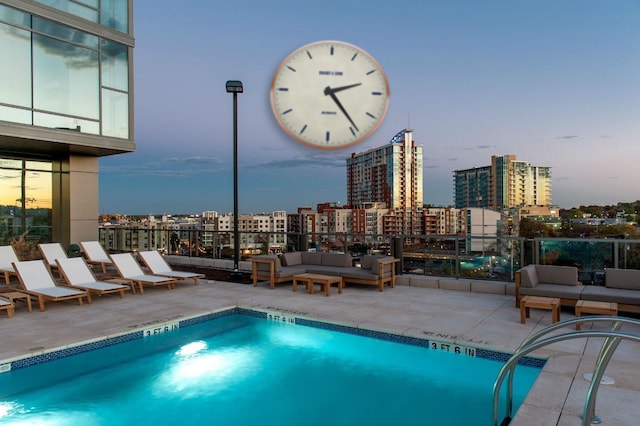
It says 2h24
